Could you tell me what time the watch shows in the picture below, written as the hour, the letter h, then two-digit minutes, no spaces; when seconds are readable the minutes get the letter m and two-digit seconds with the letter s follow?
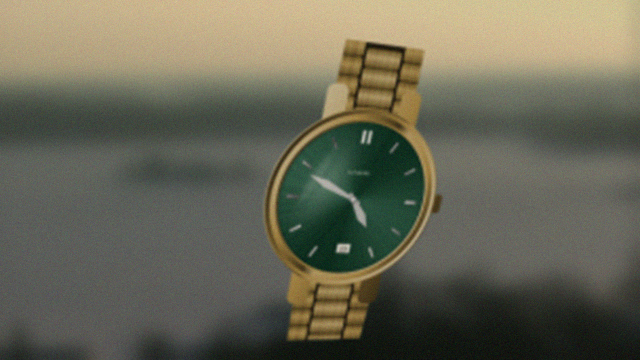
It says 4h49
